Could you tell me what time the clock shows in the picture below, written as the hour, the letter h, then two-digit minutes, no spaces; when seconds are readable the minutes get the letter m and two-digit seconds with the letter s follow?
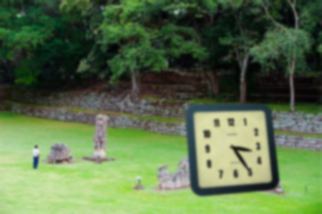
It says 3h25
